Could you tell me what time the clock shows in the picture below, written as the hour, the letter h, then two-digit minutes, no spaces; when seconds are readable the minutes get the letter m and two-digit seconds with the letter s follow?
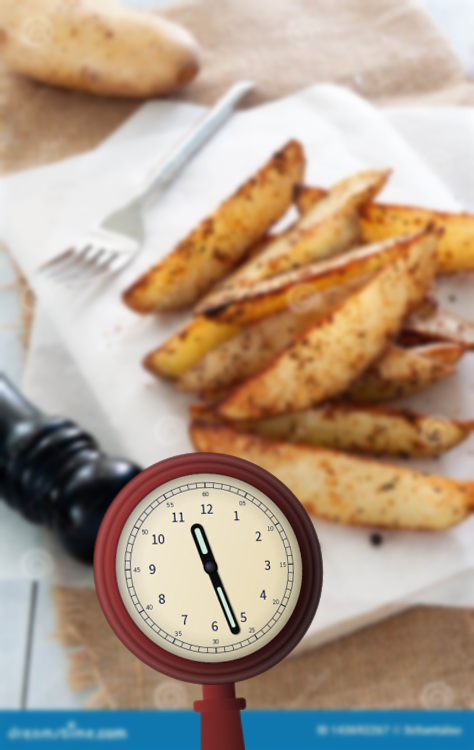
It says 11h27
